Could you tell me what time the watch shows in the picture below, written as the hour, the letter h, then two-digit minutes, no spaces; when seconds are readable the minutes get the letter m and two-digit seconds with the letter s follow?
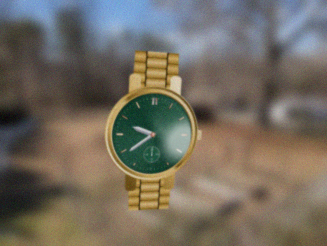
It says 9h39
